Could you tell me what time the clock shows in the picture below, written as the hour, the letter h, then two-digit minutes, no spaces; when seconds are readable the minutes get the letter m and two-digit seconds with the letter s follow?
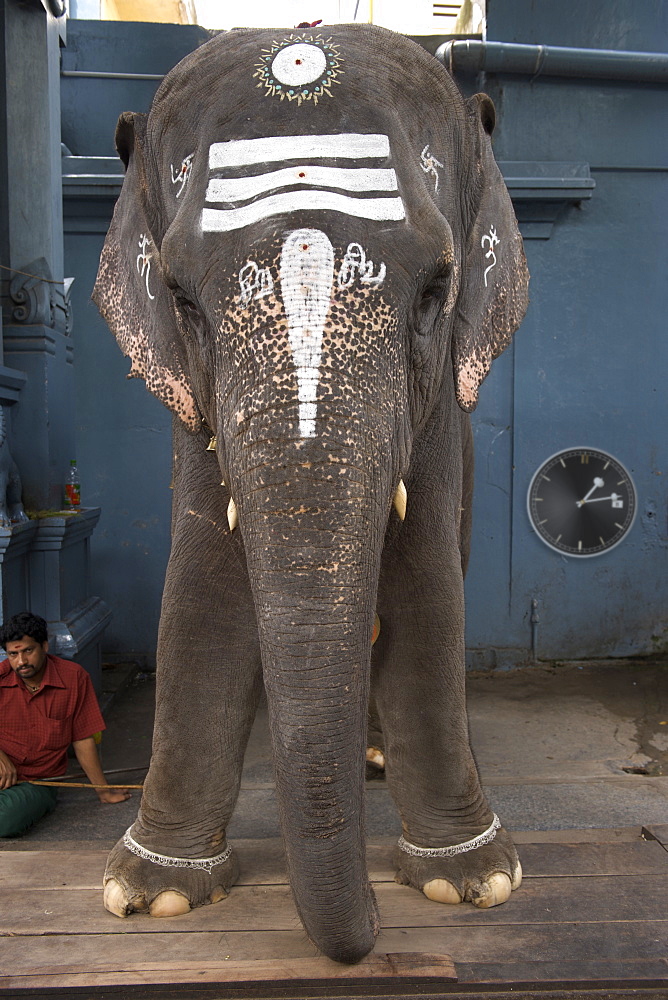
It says 1h13
